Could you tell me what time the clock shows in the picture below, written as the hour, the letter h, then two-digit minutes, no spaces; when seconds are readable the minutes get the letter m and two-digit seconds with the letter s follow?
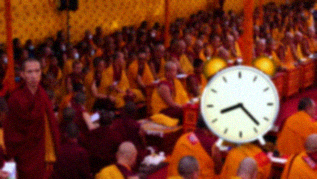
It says 8h23
